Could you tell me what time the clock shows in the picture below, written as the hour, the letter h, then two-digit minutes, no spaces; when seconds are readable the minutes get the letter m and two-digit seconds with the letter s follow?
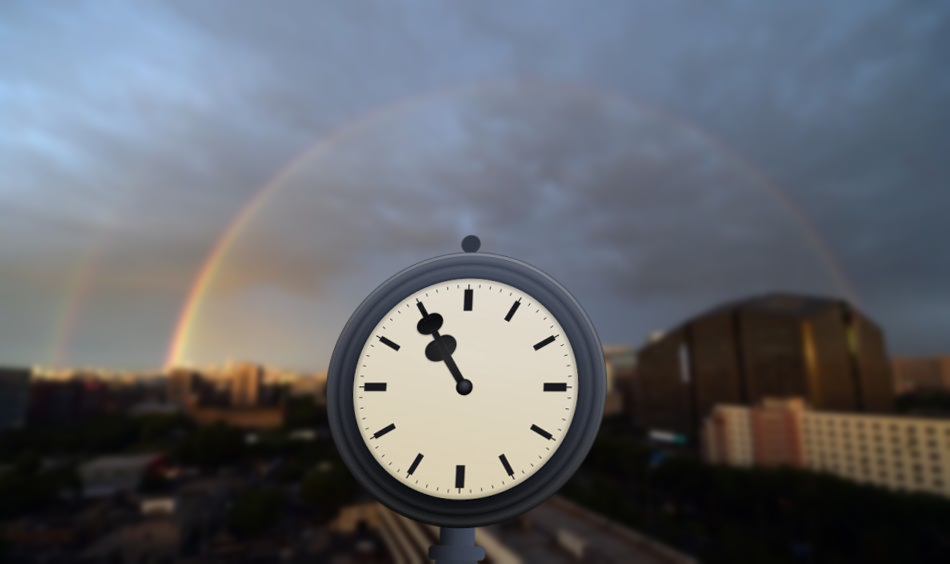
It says 10h55
